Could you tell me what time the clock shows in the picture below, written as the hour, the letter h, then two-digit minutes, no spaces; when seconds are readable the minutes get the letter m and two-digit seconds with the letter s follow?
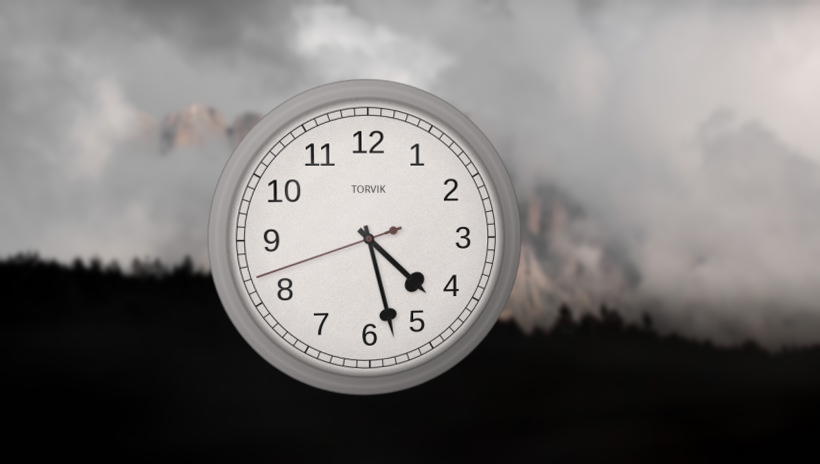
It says 4h27m42s
